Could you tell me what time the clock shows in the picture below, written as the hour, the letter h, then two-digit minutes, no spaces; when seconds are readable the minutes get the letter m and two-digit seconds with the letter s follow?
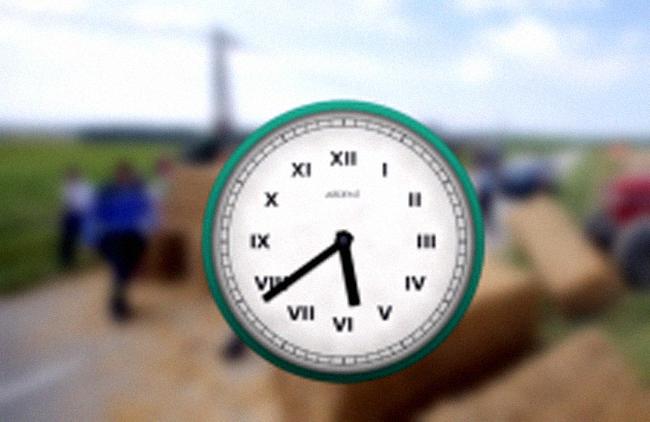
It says 5h39
